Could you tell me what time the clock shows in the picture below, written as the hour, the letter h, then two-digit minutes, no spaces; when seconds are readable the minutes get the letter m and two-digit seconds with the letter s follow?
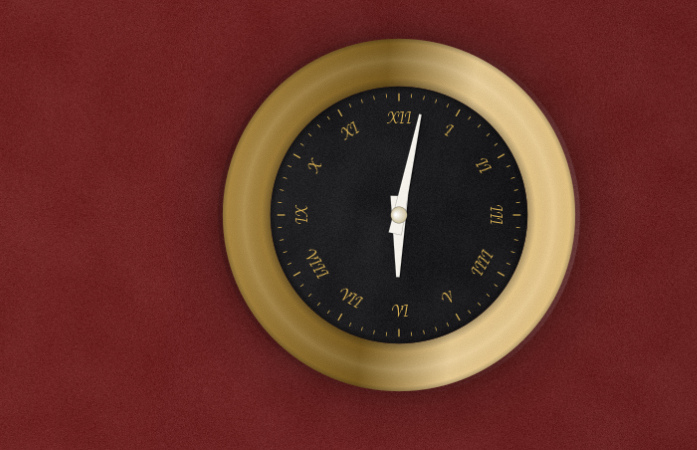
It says 6h02
